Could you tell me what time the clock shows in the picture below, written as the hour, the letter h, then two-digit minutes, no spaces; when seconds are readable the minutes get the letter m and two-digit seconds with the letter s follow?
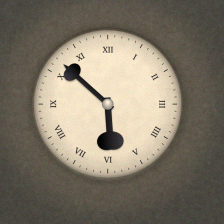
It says 5h52
